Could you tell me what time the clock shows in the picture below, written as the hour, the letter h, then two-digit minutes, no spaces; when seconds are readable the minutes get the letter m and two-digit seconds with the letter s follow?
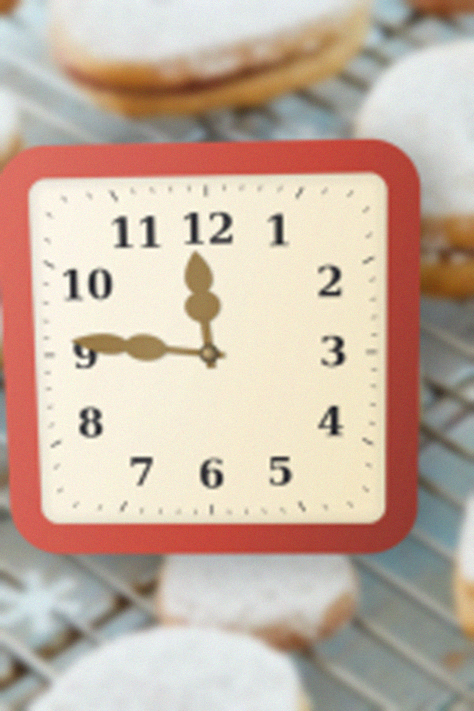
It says 11h46
